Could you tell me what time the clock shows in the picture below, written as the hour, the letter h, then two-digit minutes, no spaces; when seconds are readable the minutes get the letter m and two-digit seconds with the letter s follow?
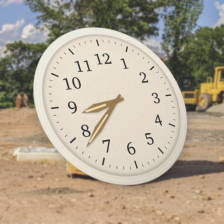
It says 8h38
